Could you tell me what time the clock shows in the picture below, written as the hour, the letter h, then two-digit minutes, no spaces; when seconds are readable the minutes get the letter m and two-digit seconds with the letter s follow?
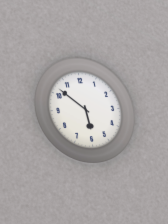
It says 5h52
